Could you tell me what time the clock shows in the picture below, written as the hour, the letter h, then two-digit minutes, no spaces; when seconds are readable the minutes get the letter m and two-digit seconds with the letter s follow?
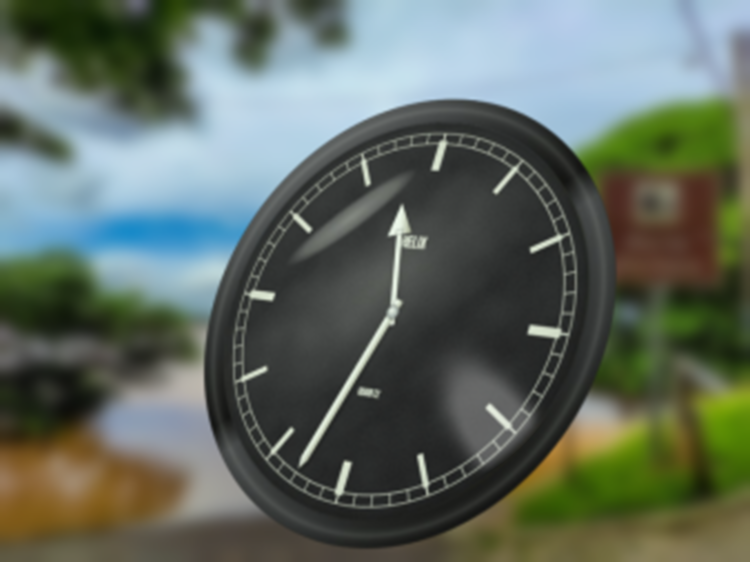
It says 11h33
